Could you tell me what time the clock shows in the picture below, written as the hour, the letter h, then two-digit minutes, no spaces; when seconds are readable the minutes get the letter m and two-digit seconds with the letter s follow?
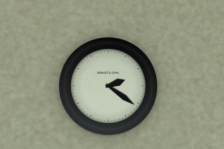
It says 2h21
